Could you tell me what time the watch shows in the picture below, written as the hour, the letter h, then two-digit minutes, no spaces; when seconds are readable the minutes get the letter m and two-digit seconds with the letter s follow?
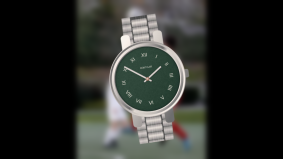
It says 1h51
